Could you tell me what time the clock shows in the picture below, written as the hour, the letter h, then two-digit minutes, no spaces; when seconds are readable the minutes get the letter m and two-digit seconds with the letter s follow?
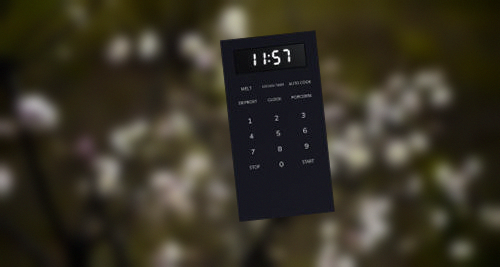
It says 11h57
